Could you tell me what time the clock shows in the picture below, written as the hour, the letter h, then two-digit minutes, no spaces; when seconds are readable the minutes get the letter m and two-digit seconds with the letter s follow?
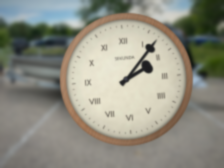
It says 2h07
